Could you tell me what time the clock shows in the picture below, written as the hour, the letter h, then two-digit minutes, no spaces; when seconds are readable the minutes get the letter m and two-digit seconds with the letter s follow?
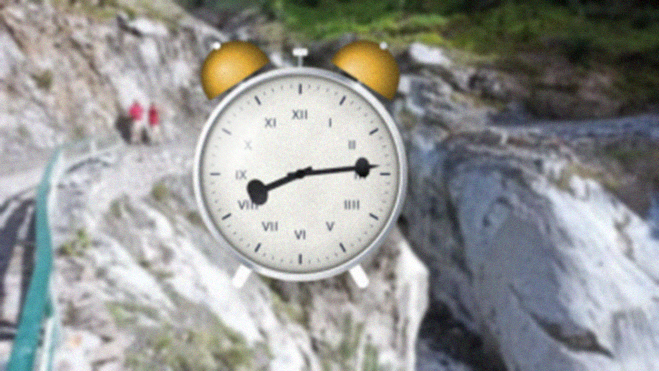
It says 8h14
